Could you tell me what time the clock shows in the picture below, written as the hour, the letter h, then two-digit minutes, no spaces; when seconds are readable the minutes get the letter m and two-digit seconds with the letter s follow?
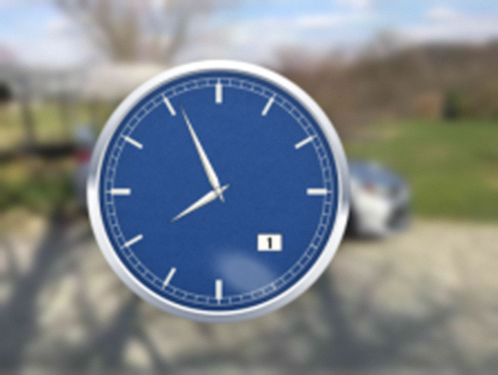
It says 7h56
